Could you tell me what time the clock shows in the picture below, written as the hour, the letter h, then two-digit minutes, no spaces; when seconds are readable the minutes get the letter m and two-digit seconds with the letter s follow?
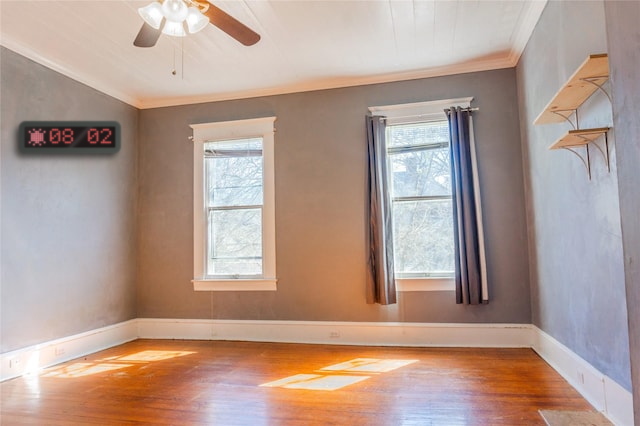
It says 8h02
